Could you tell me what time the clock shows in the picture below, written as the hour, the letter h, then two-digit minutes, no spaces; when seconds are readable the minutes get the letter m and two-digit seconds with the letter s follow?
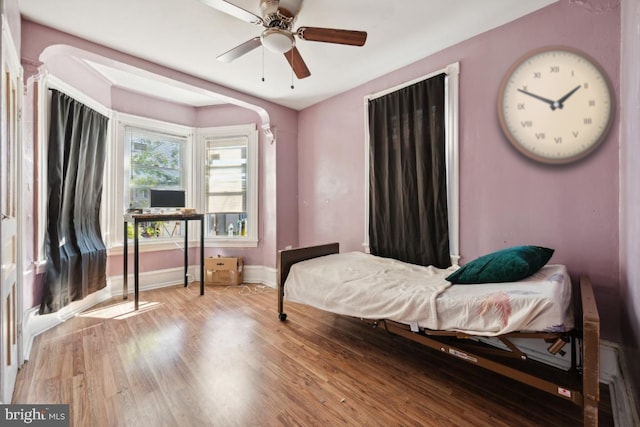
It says 1h49
